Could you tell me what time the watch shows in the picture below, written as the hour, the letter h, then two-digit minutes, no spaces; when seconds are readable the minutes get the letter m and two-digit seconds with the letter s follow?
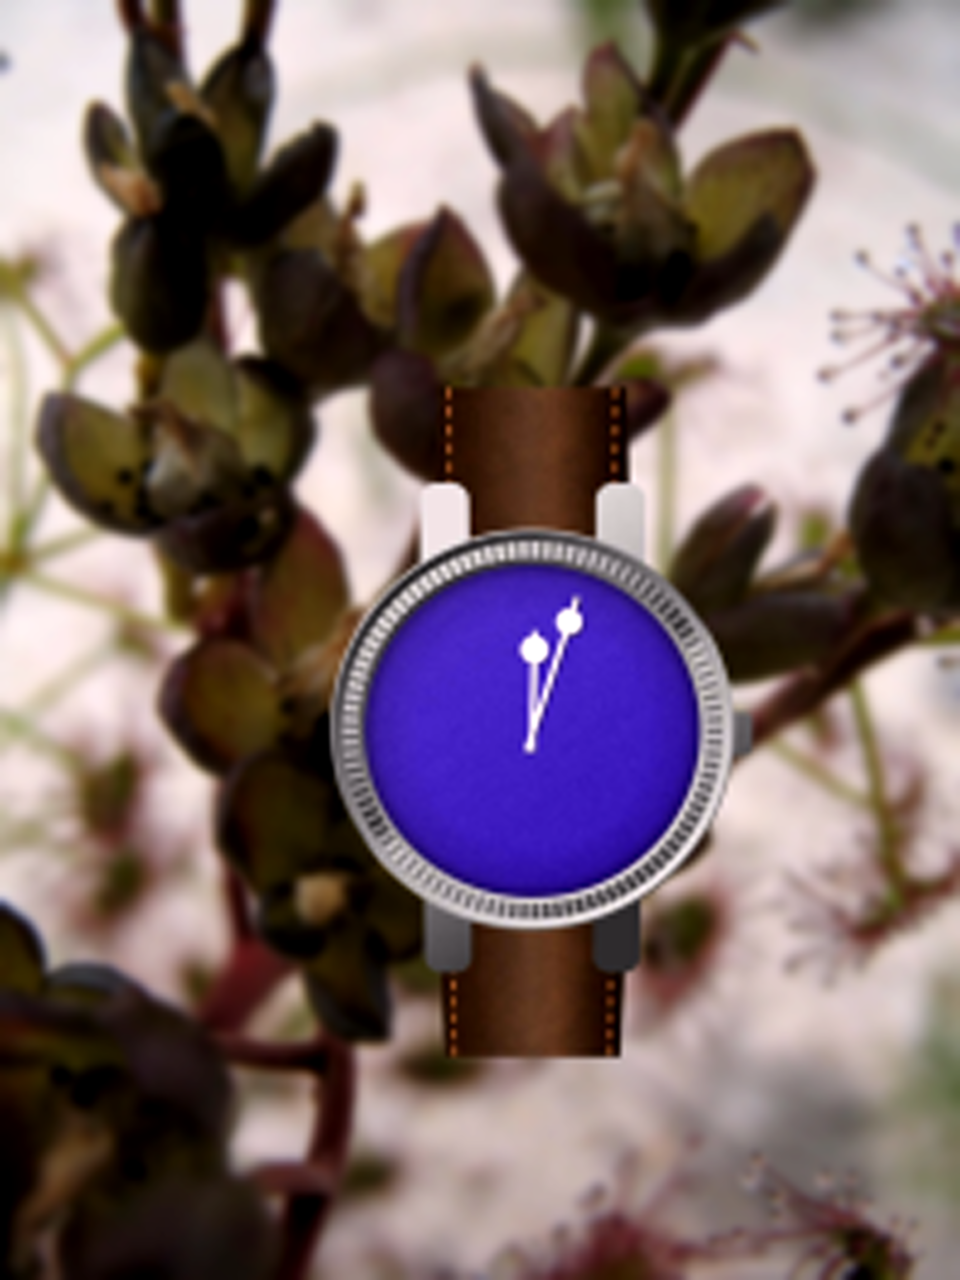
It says 12h03
